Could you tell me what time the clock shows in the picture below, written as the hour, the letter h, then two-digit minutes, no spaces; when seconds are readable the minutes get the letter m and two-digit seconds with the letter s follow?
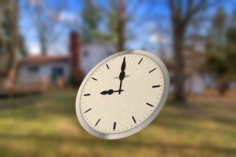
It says 9h00
